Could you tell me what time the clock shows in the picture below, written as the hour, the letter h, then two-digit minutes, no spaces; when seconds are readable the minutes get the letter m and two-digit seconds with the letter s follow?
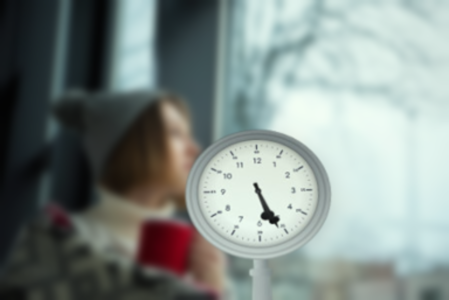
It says 5h26
